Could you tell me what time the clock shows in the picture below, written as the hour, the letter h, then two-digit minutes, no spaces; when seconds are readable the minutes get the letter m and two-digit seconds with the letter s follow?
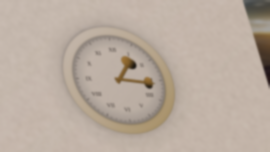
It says 1h16
